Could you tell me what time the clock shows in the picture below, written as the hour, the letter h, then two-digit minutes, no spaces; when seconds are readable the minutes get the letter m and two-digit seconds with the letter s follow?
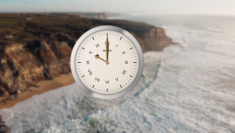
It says 10h00
